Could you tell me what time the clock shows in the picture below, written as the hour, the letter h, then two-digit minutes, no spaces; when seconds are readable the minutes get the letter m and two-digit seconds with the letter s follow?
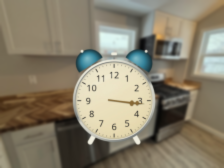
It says 3h16
